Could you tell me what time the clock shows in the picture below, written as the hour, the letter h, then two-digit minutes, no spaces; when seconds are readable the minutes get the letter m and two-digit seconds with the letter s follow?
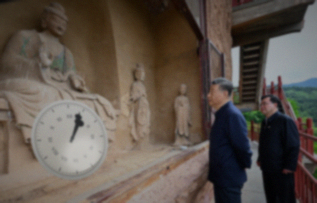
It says 1h04
